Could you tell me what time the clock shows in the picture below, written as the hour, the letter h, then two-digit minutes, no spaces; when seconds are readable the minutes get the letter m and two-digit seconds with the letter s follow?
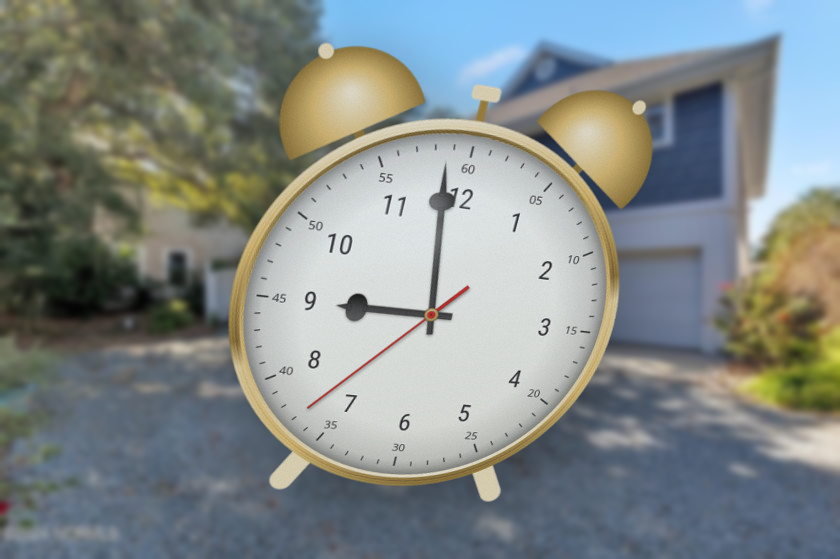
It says 8h58m37s
